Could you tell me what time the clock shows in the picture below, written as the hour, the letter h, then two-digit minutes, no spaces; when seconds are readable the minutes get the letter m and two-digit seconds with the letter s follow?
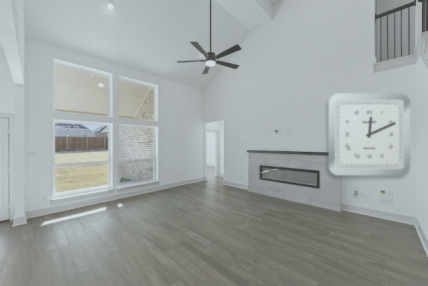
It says 12h11
